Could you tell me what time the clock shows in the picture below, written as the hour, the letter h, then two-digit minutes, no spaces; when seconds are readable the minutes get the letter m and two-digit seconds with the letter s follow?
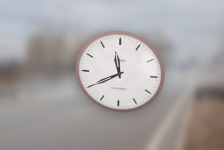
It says 11h40
